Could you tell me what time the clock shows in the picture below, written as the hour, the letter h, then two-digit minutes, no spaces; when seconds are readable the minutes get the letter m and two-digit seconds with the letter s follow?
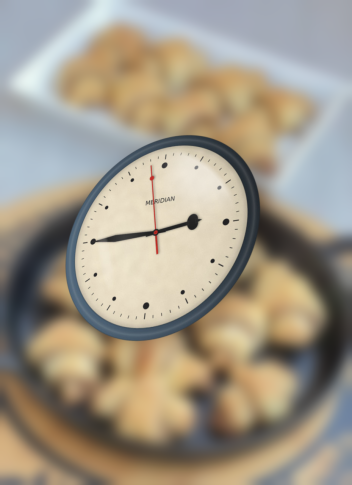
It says 2h44m58s
